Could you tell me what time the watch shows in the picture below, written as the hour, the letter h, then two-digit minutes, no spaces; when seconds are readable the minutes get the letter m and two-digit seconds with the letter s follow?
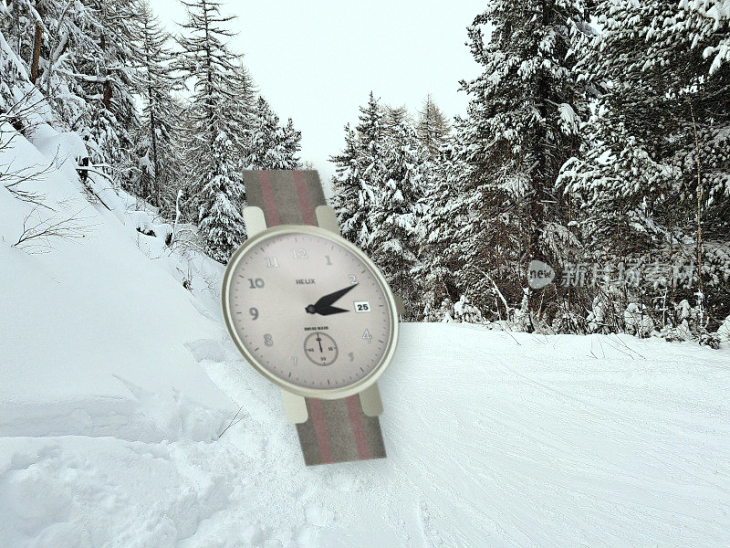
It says 3h11
